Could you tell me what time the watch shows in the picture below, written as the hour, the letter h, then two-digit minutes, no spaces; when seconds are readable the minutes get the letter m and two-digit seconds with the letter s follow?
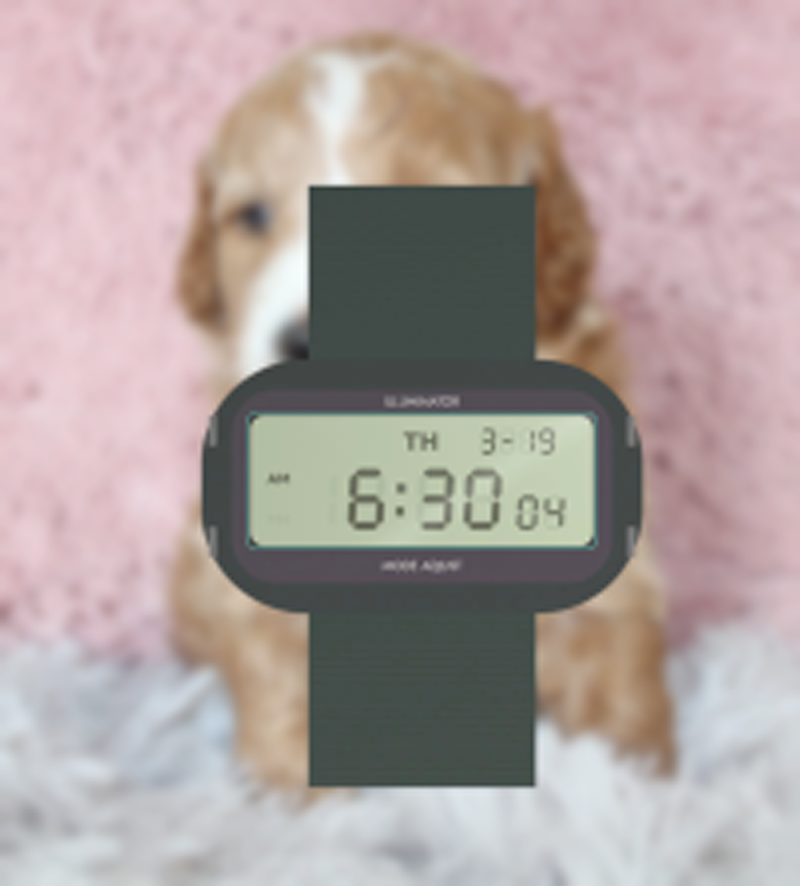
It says 6h30m04s
